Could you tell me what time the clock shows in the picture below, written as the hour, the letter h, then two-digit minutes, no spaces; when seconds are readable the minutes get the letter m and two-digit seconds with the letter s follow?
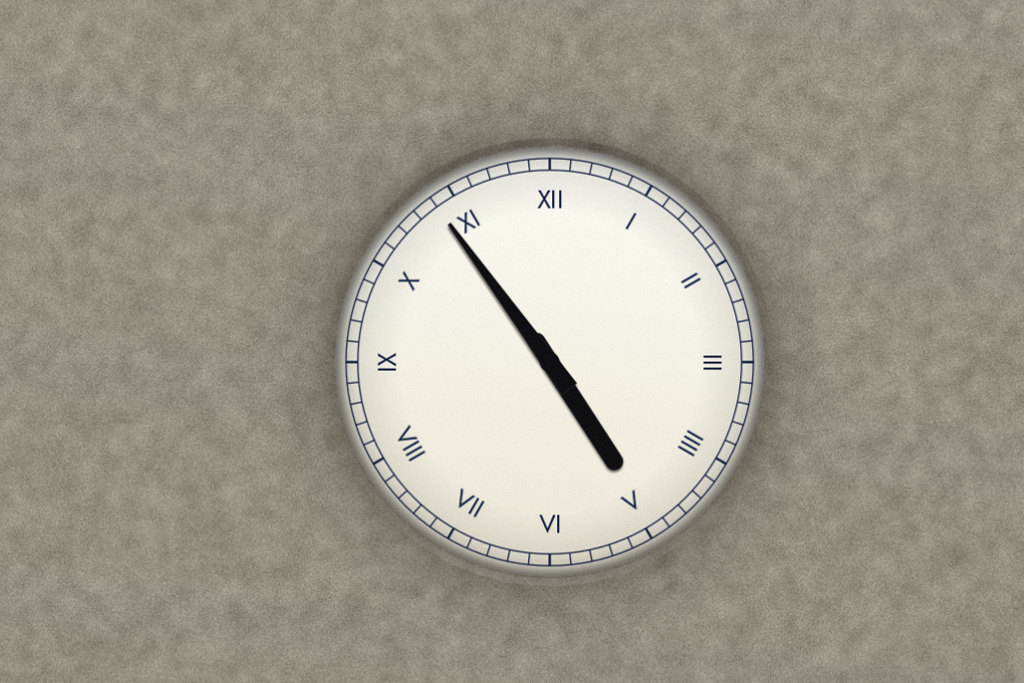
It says 4h54
